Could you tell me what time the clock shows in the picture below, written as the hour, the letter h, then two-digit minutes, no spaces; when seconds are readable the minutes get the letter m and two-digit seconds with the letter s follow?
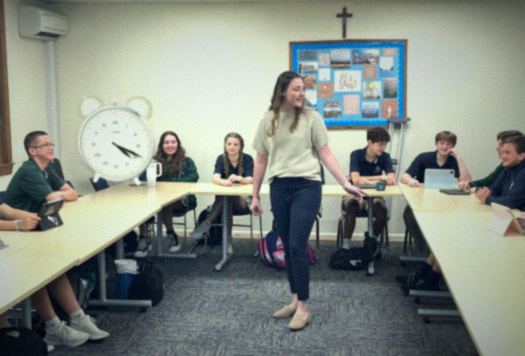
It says 4h19
